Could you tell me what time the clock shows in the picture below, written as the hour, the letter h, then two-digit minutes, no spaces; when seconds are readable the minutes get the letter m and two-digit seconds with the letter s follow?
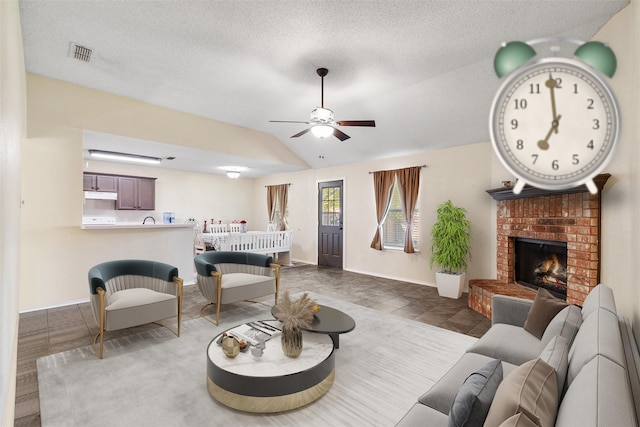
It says 6h59
